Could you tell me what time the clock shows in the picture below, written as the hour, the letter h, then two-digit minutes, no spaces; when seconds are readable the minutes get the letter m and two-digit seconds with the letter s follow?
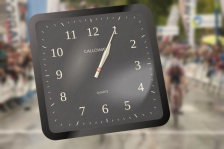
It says 1h05
